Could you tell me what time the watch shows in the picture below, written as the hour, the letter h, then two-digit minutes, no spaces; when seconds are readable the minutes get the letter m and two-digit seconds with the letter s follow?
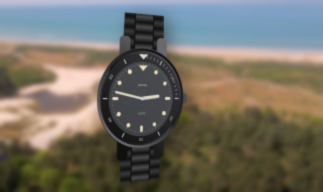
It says 2h47
